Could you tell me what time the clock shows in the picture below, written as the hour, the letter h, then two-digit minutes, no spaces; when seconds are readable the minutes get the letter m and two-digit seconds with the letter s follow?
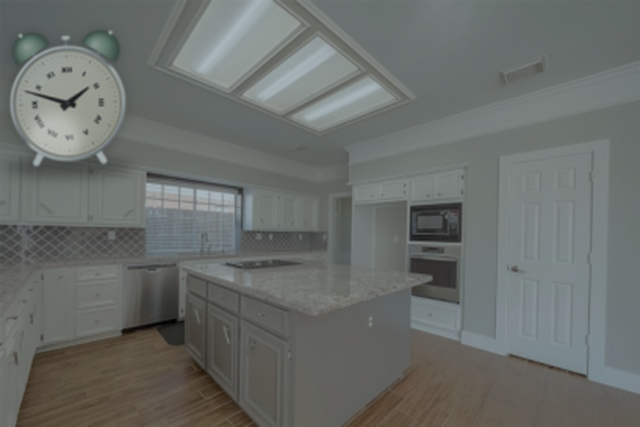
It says 1h48
